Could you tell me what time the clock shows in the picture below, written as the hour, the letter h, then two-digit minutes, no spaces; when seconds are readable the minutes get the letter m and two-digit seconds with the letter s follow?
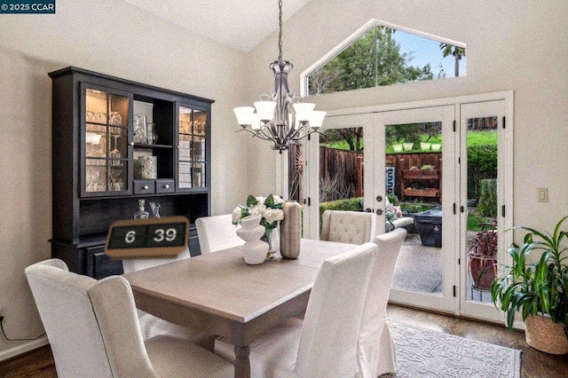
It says 6h39
